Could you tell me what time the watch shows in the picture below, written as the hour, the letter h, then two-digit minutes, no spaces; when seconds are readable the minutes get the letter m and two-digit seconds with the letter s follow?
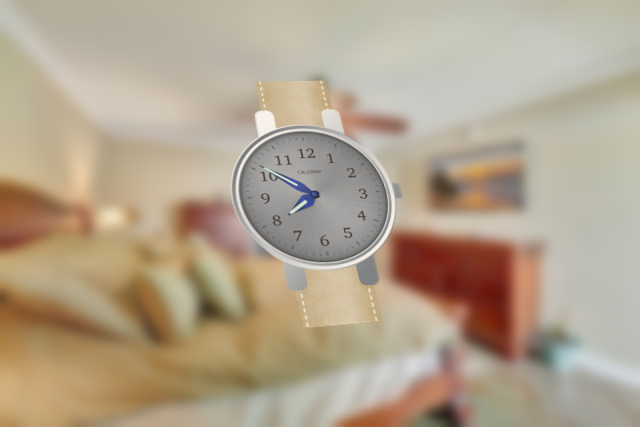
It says 7h51
